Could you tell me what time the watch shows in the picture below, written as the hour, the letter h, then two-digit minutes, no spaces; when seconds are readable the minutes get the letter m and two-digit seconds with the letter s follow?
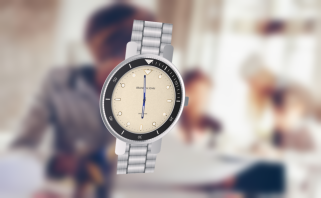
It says 5h59
